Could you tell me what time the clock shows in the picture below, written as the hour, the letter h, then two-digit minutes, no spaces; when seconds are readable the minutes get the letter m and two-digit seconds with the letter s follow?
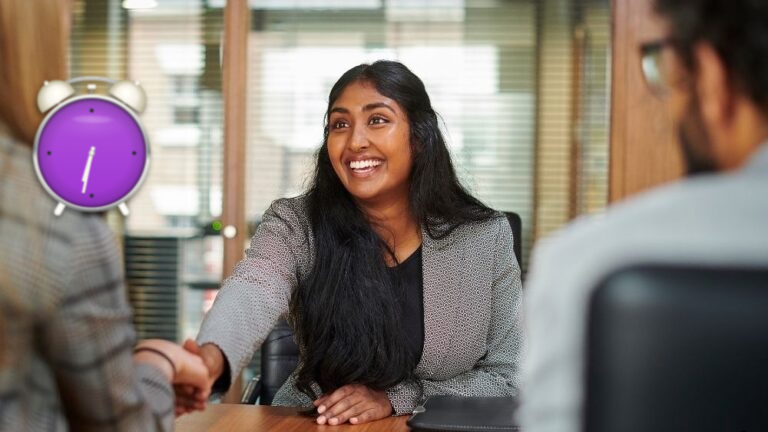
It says 6h32
